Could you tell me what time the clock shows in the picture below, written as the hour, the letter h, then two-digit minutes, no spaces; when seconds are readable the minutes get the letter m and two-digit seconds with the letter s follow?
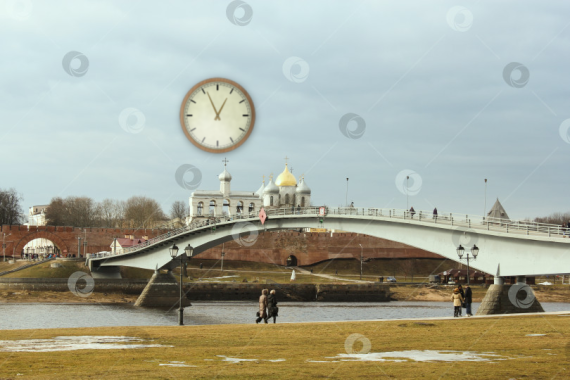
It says 12h56
